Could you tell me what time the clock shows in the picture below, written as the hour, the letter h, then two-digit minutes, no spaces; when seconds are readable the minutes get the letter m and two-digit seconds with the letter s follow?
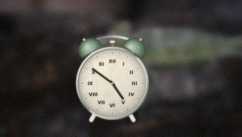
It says 4h51
